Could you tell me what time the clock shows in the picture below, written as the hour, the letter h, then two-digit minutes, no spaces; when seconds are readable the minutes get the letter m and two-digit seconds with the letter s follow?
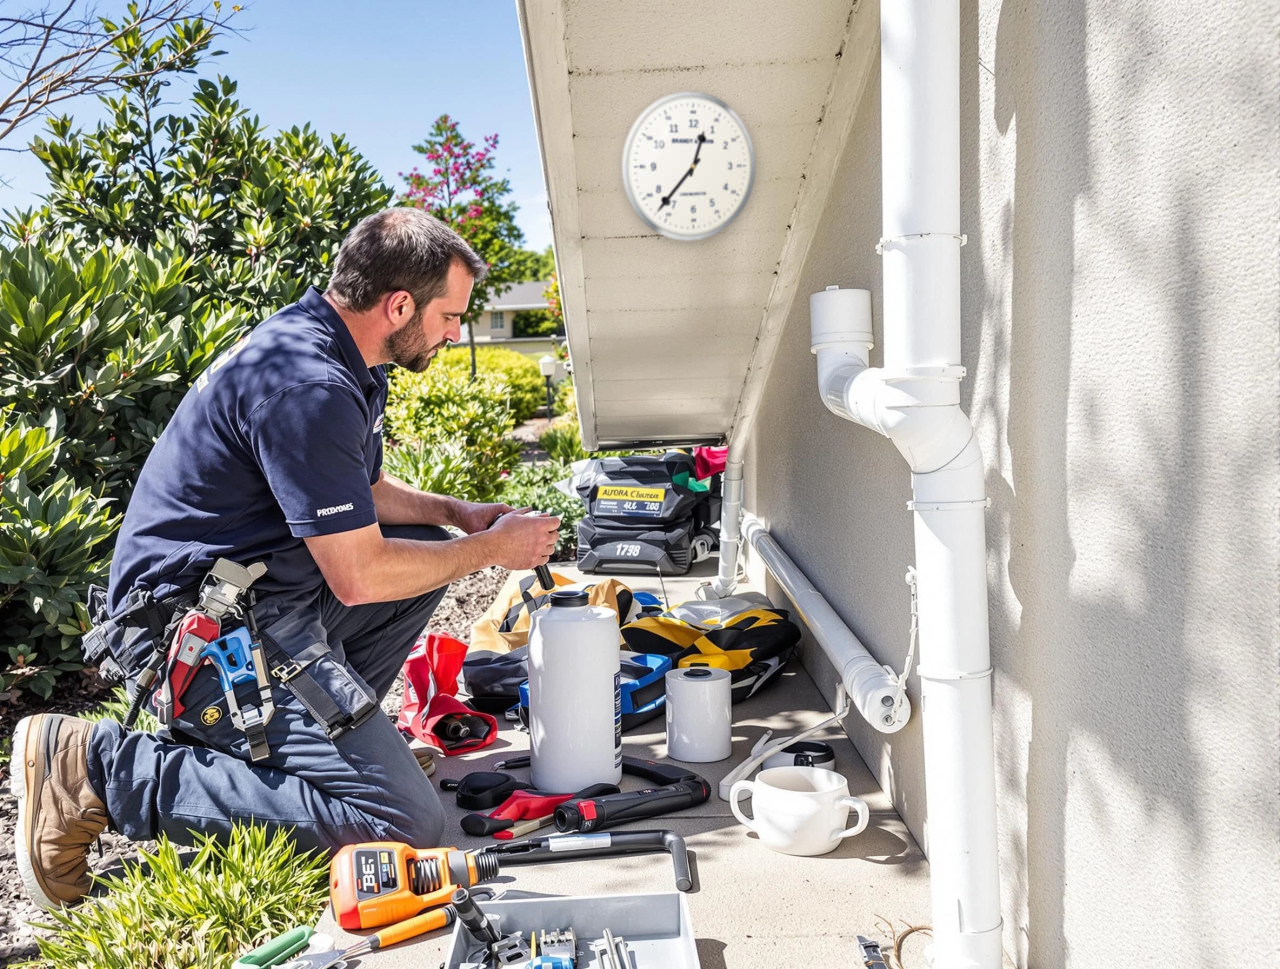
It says 12h37
